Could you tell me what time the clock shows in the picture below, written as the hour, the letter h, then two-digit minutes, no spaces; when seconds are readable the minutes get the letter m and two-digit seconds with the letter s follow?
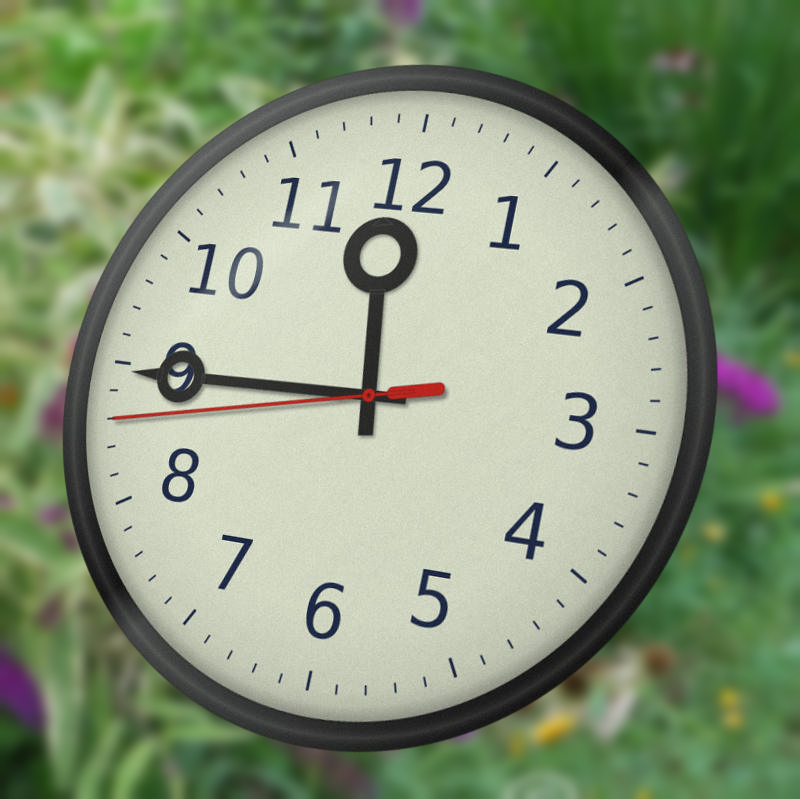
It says 11h44m43s
